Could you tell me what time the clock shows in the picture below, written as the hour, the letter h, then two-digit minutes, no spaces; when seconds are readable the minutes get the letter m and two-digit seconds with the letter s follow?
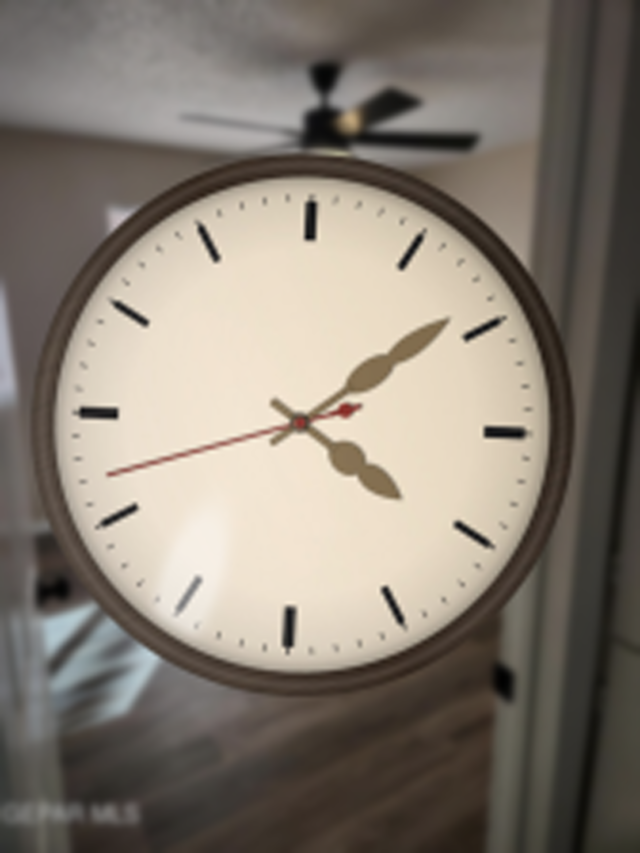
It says 4h08m42s
